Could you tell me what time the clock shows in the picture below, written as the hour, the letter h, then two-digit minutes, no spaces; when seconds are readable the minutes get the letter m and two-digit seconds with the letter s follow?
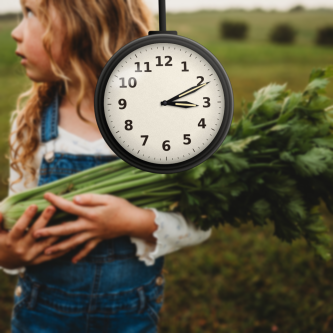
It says 3h11
